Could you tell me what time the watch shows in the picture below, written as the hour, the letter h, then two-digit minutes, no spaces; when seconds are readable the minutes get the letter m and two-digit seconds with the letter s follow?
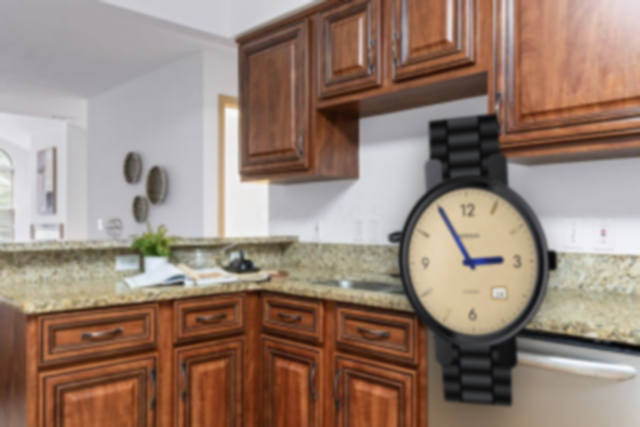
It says 2h55
